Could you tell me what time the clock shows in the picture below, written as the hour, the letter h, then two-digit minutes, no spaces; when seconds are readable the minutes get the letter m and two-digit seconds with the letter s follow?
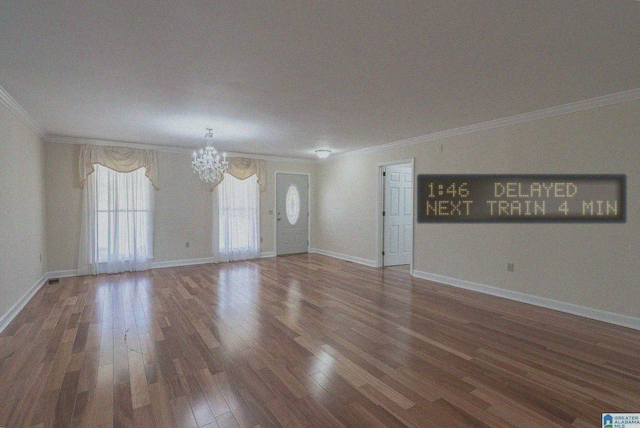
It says 1h46
